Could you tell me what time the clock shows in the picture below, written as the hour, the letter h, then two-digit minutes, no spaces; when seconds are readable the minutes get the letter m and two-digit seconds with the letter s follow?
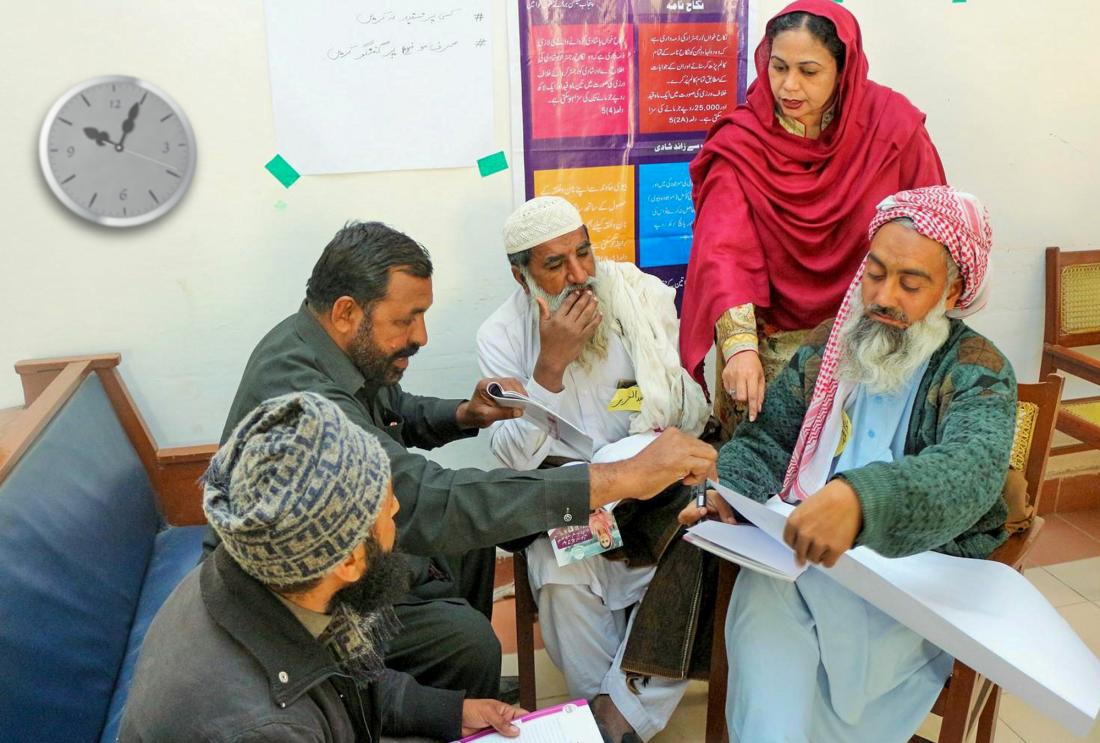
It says 10h04m19s
